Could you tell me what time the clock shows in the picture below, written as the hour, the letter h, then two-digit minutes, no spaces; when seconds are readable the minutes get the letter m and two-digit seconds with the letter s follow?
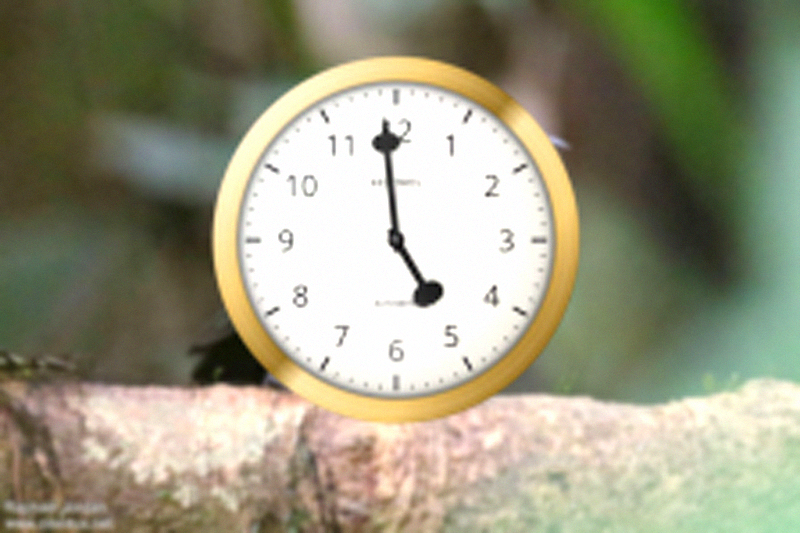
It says 4h59
